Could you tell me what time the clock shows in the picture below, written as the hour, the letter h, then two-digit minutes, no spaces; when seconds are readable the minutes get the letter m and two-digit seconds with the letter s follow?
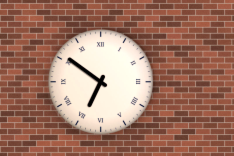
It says 6h51
